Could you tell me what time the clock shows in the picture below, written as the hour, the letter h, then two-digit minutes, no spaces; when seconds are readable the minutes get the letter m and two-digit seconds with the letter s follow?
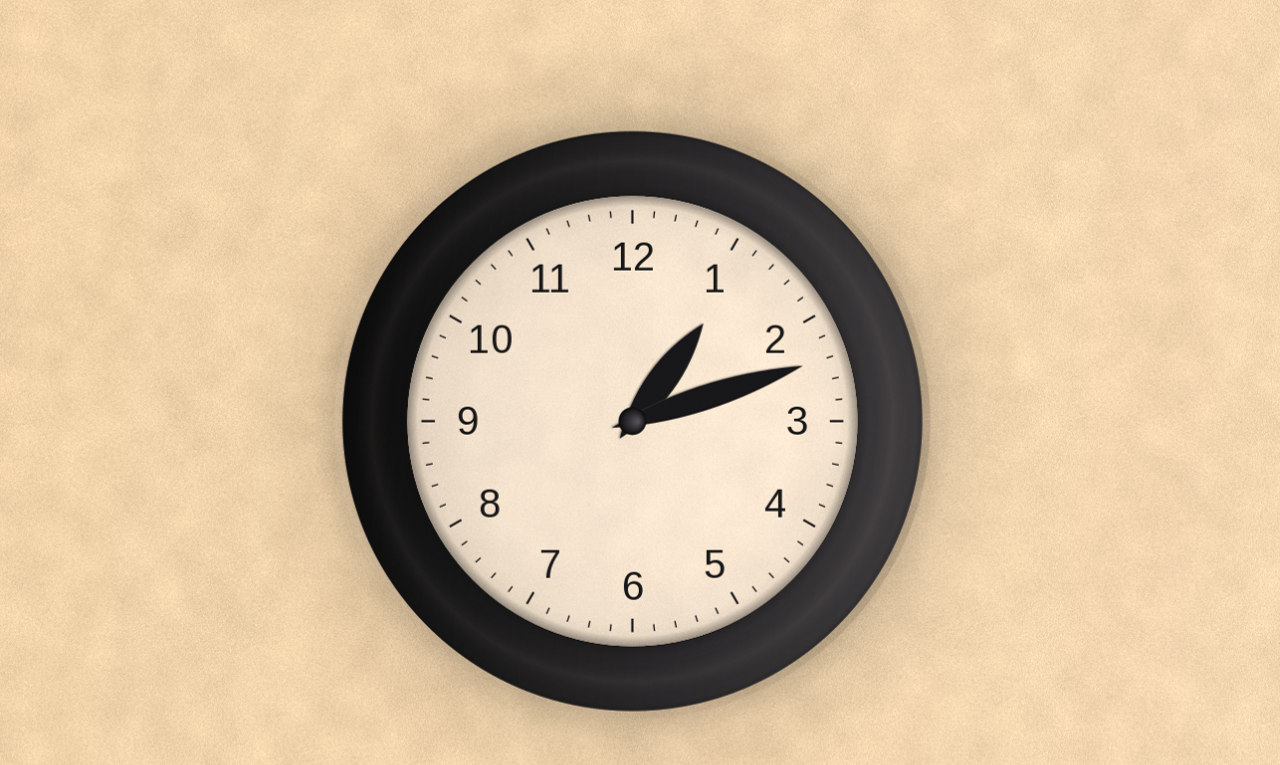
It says 1h12
